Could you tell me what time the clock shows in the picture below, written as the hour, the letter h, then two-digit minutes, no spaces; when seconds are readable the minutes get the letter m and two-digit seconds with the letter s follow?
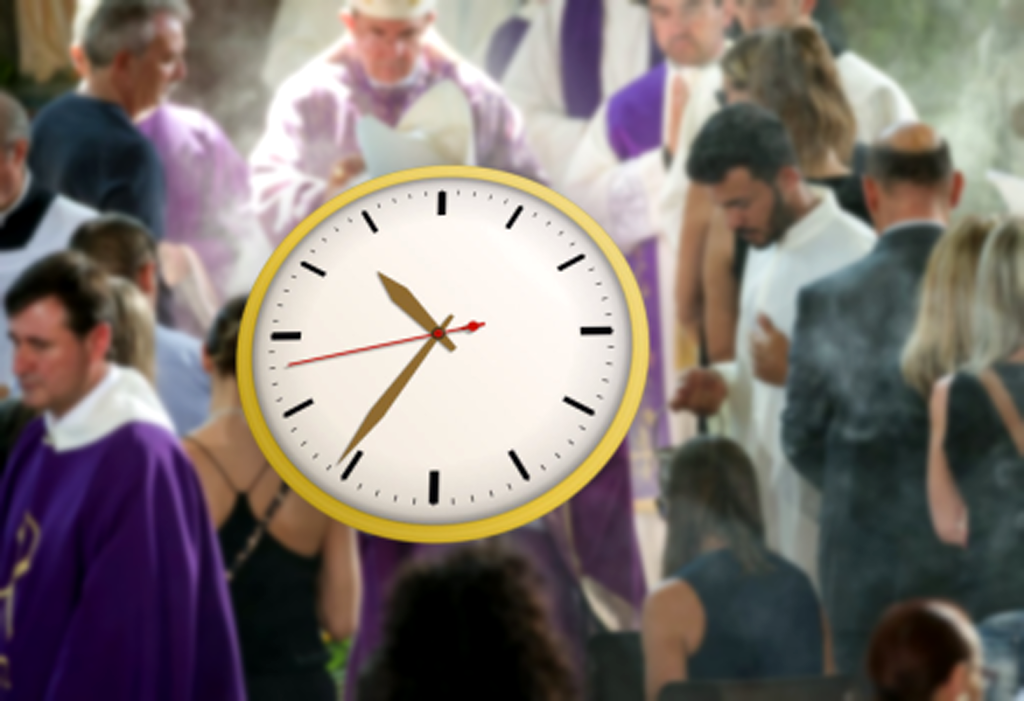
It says 10h35m43s
